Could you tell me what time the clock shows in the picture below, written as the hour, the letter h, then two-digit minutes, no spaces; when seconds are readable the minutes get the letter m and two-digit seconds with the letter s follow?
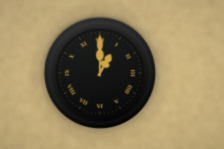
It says 1h00
